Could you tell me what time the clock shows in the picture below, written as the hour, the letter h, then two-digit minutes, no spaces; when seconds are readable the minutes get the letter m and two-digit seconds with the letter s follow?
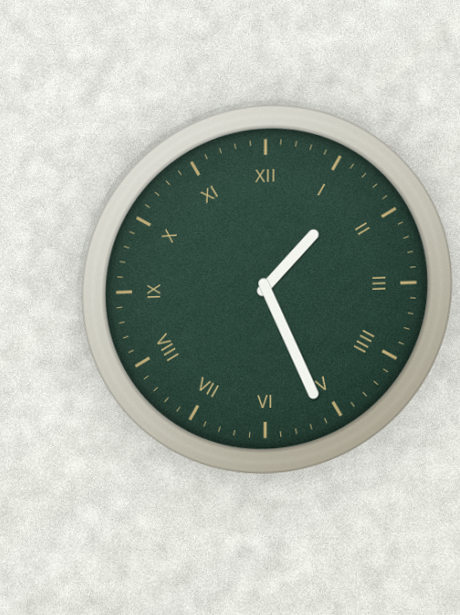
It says 1h26
